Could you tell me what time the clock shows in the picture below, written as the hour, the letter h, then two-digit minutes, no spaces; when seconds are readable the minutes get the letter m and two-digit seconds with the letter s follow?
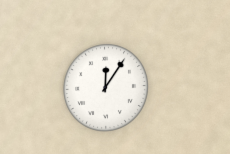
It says 12h06
